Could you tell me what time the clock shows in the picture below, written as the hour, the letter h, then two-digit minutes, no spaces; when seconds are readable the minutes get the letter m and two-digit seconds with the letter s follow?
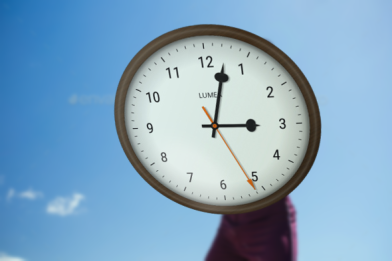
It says 3h02m26s
